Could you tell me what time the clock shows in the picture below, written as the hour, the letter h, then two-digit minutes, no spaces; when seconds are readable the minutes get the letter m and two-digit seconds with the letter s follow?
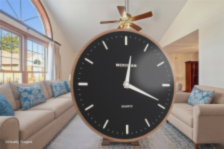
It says 12h19
